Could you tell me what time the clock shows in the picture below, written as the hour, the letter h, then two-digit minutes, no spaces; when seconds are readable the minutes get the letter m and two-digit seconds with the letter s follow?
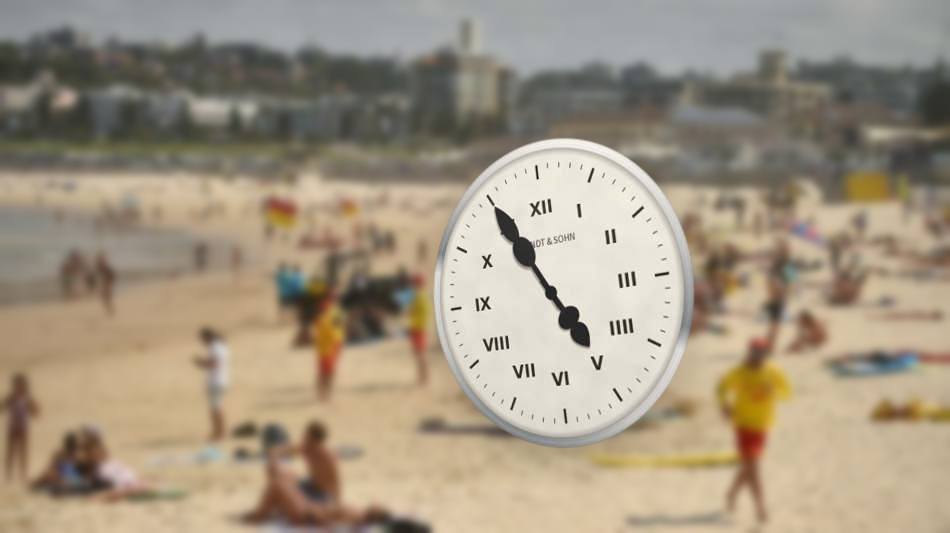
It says 4h55
